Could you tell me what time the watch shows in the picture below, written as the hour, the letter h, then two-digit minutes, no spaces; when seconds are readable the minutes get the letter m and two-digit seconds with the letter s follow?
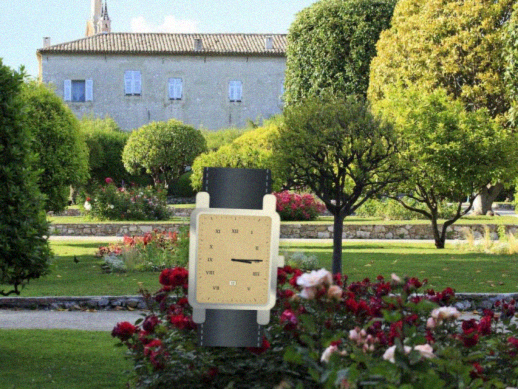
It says 3h15
